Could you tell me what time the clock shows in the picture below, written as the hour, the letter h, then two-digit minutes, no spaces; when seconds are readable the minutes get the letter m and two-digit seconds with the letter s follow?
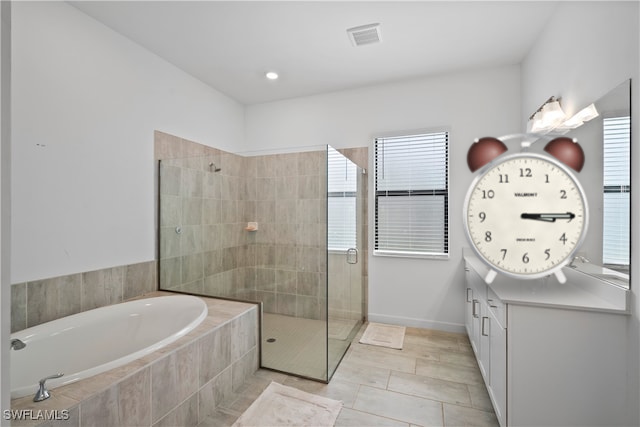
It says 3h15
